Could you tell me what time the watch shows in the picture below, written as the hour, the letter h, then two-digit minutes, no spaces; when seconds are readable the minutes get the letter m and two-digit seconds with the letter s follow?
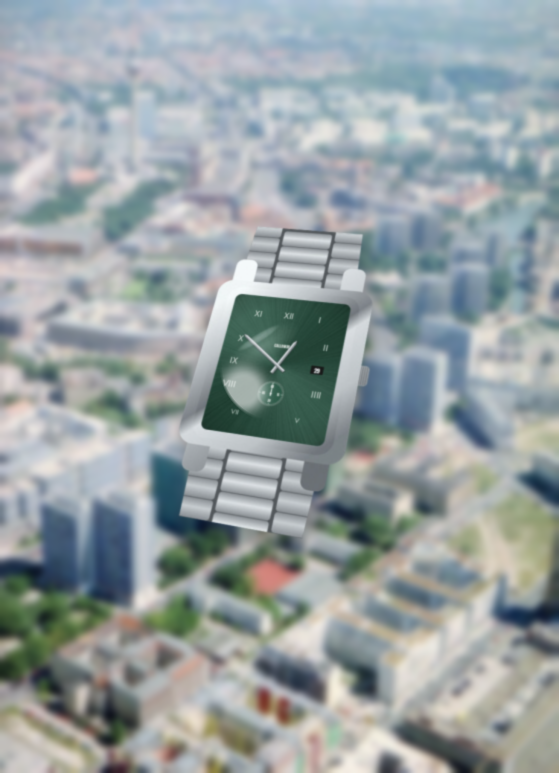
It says 12h51
